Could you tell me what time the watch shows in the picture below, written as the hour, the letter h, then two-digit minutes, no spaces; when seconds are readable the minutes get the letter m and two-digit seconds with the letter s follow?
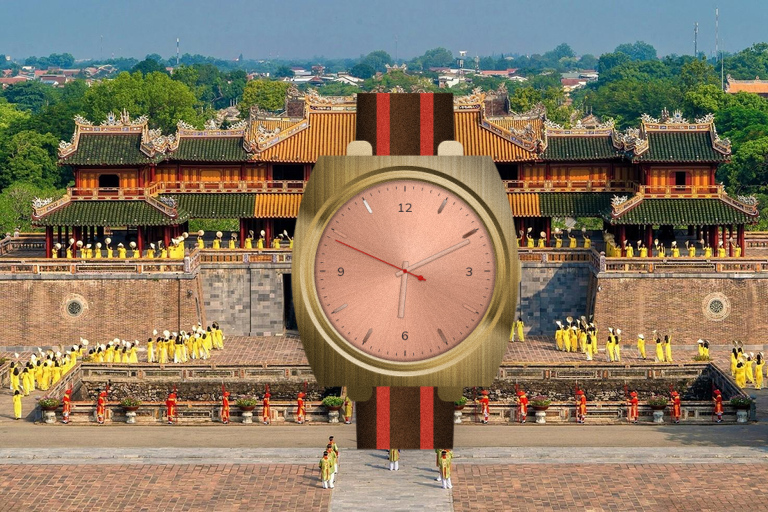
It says 6h10m49s
